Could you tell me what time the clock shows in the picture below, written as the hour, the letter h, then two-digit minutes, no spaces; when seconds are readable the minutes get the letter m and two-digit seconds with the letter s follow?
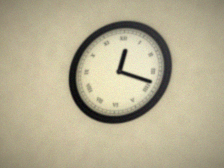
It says 12h18
